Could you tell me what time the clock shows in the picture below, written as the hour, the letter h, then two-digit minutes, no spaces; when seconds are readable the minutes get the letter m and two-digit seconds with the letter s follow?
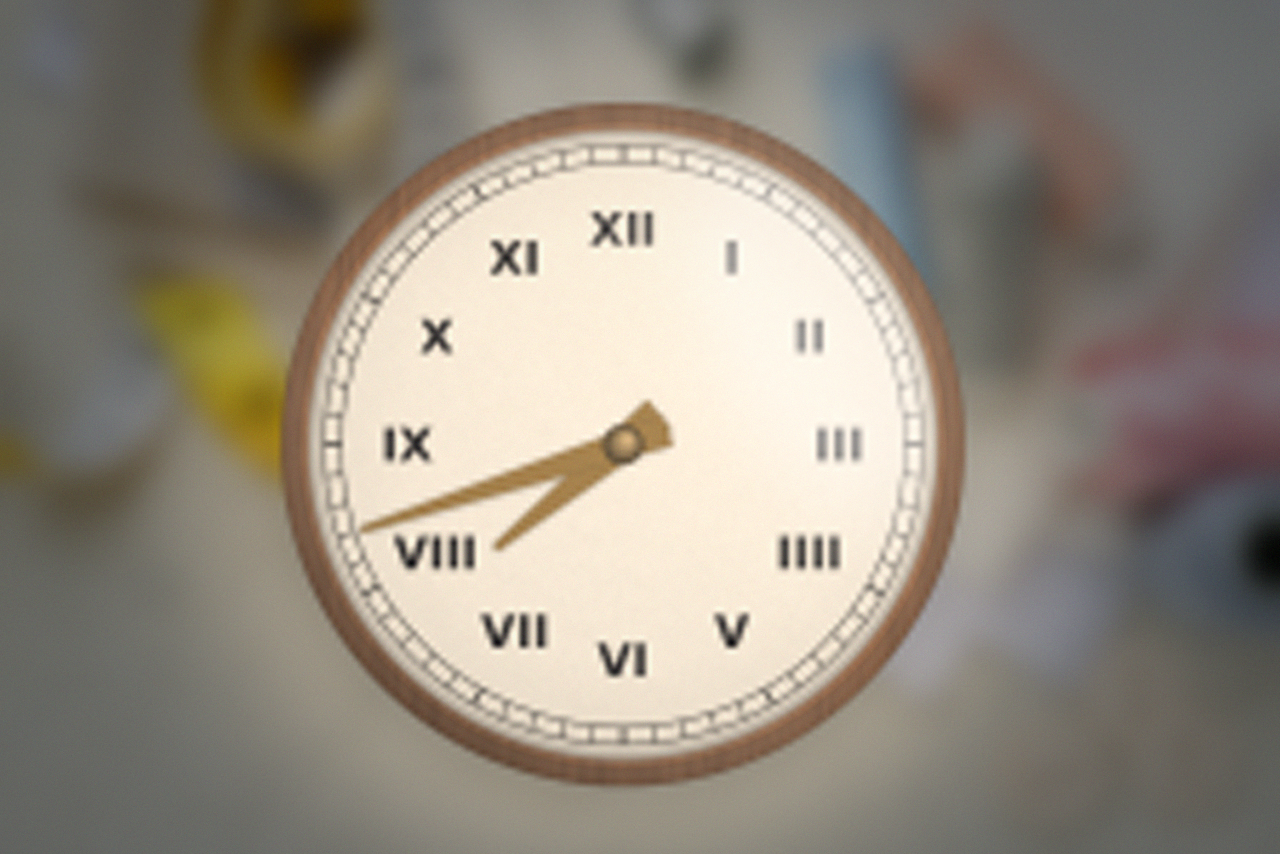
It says 7h42
